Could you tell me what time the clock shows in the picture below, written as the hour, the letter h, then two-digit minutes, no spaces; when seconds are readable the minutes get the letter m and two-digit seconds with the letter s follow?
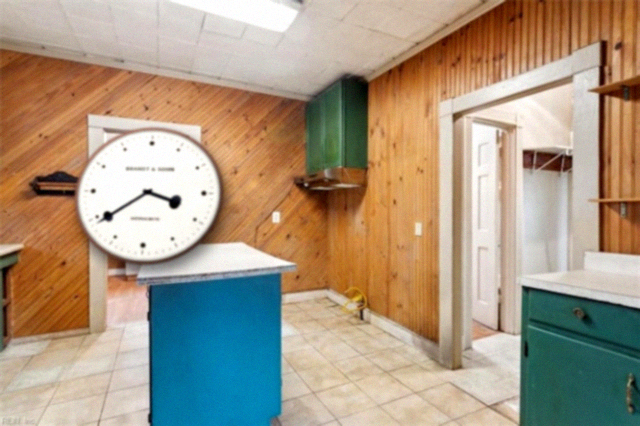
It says 3h39
